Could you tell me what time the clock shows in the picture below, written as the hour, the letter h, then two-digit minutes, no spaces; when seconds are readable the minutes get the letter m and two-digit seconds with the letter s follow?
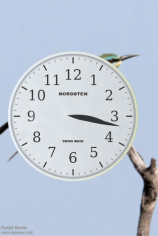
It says 3h17
